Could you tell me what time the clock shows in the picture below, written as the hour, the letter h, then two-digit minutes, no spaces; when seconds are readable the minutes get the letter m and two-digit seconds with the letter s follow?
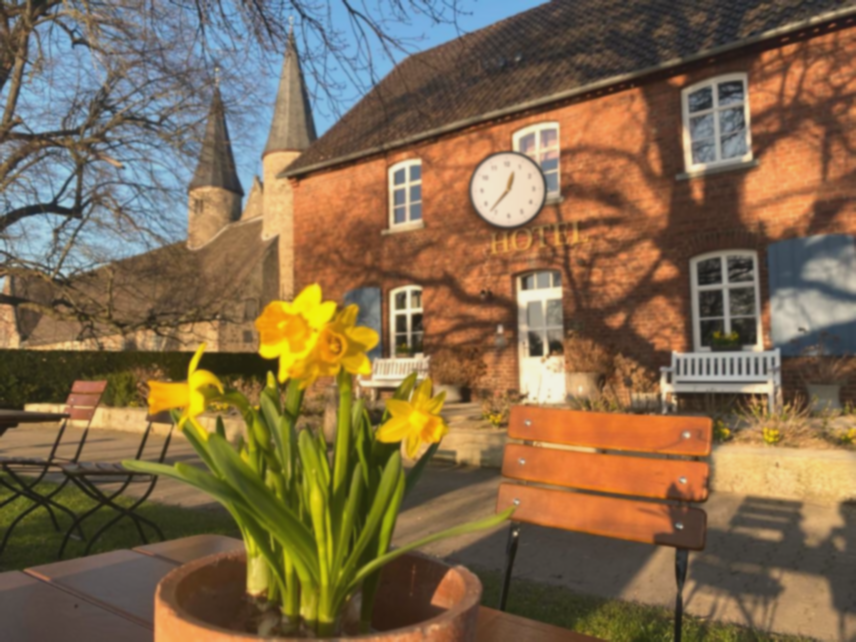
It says 12h37
